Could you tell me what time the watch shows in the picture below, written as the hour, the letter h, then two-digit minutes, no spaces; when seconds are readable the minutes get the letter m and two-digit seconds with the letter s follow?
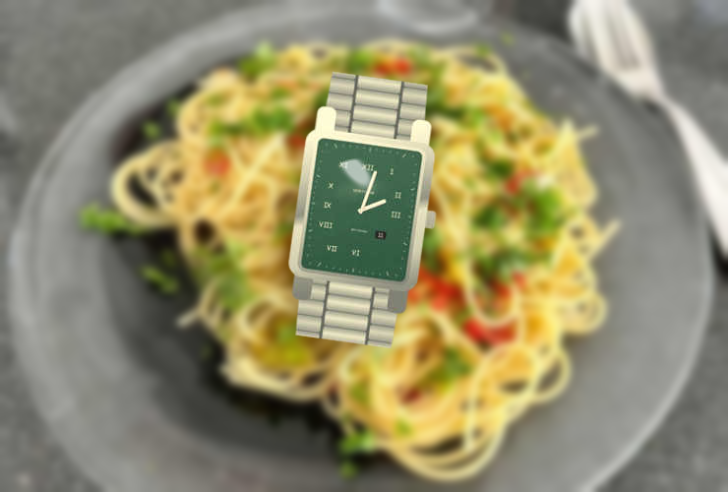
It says 2h02
